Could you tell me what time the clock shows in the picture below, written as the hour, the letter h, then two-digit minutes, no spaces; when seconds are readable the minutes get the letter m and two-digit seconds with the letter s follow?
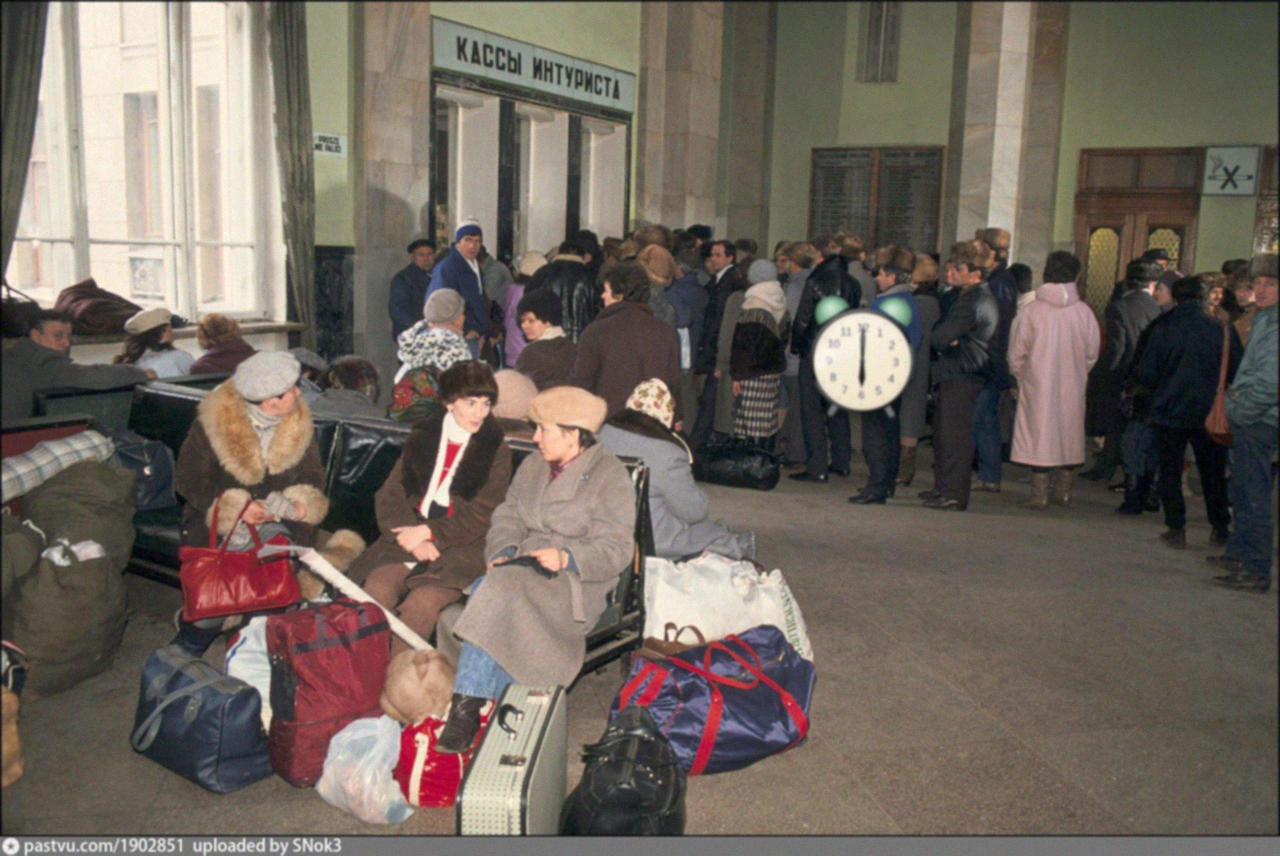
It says 6h00
